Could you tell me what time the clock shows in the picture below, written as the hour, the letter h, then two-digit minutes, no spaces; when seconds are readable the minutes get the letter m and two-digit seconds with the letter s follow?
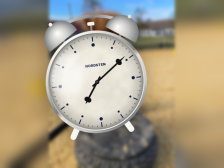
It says 7h09
